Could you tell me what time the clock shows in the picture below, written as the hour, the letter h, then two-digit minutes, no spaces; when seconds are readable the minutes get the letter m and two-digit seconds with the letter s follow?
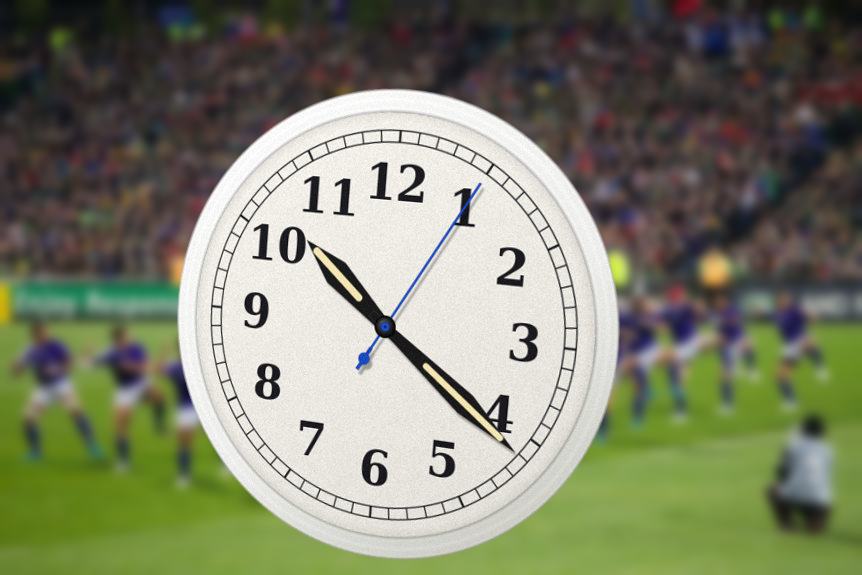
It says 10h21m05s
